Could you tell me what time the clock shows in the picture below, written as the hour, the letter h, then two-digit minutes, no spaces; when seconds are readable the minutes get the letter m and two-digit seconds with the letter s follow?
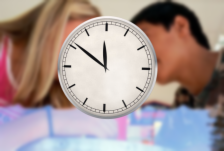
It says 11h51
